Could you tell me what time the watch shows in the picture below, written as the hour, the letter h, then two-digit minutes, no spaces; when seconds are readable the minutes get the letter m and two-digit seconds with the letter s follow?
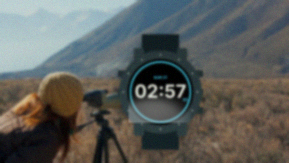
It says 2h57
